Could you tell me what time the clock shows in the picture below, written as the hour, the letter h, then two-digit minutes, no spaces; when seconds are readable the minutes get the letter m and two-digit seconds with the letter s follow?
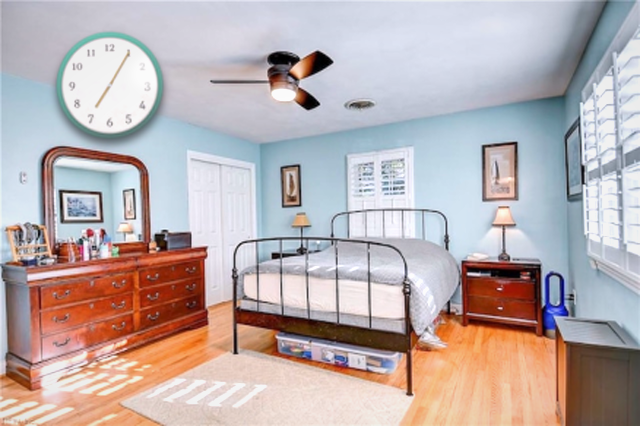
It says 7h05
